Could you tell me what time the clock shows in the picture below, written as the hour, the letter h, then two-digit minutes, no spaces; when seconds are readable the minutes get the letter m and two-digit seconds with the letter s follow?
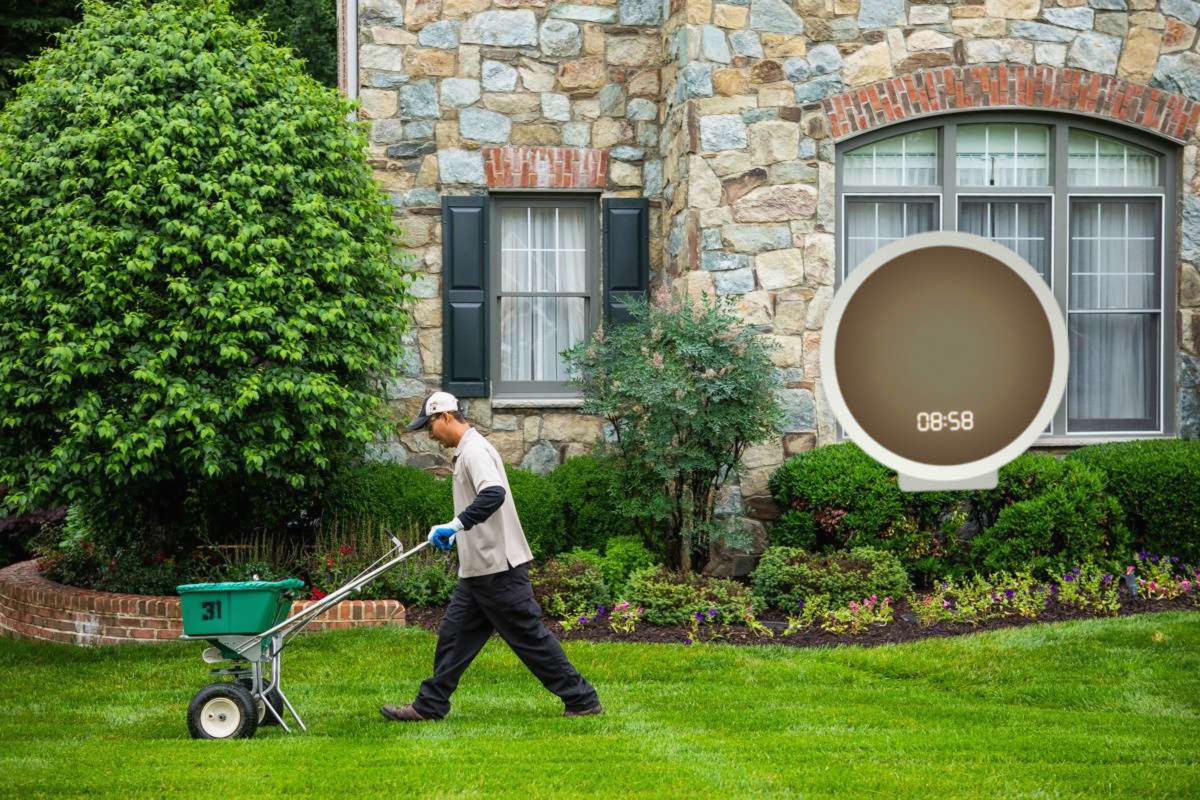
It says 8h58
